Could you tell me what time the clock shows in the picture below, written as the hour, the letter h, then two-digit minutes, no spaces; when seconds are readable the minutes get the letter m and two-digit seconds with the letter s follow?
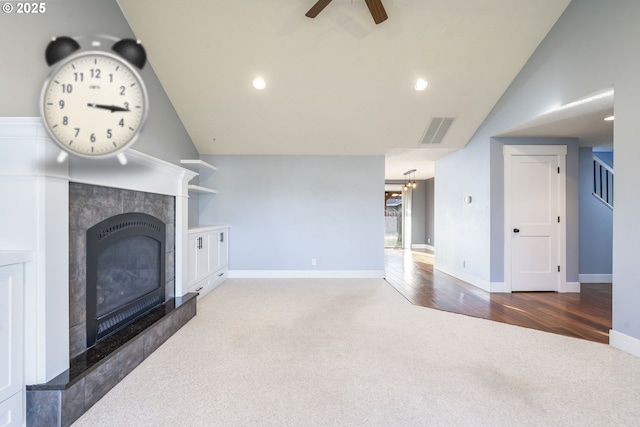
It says 3h16
